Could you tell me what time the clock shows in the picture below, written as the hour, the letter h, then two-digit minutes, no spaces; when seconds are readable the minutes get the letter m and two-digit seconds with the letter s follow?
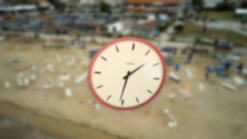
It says 1h31
